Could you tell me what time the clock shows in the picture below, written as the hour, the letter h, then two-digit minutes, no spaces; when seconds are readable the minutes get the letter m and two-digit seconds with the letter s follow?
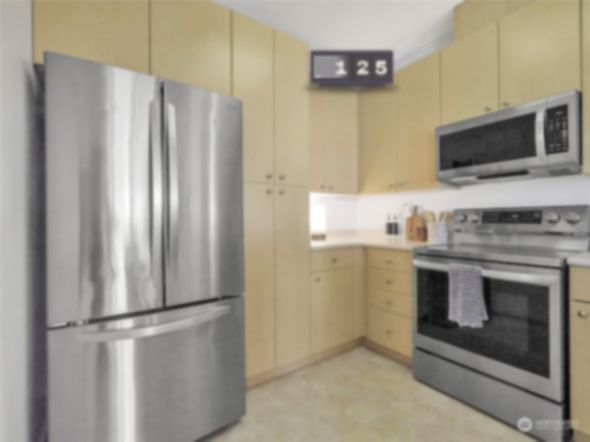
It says 1h25
